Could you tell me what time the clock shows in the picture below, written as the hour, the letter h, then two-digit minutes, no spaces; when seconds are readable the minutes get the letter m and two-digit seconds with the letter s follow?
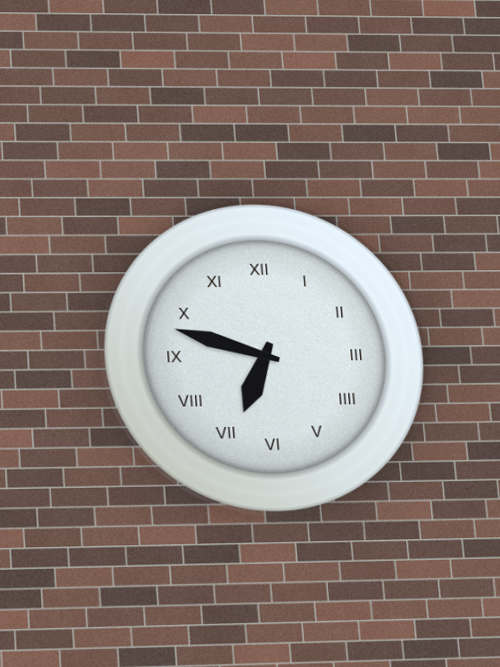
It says 6h48
